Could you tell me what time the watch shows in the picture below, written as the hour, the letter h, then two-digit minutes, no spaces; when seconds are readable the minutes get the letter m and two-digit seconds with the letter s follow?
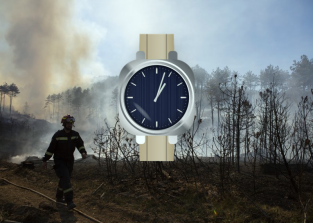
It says 1h03
